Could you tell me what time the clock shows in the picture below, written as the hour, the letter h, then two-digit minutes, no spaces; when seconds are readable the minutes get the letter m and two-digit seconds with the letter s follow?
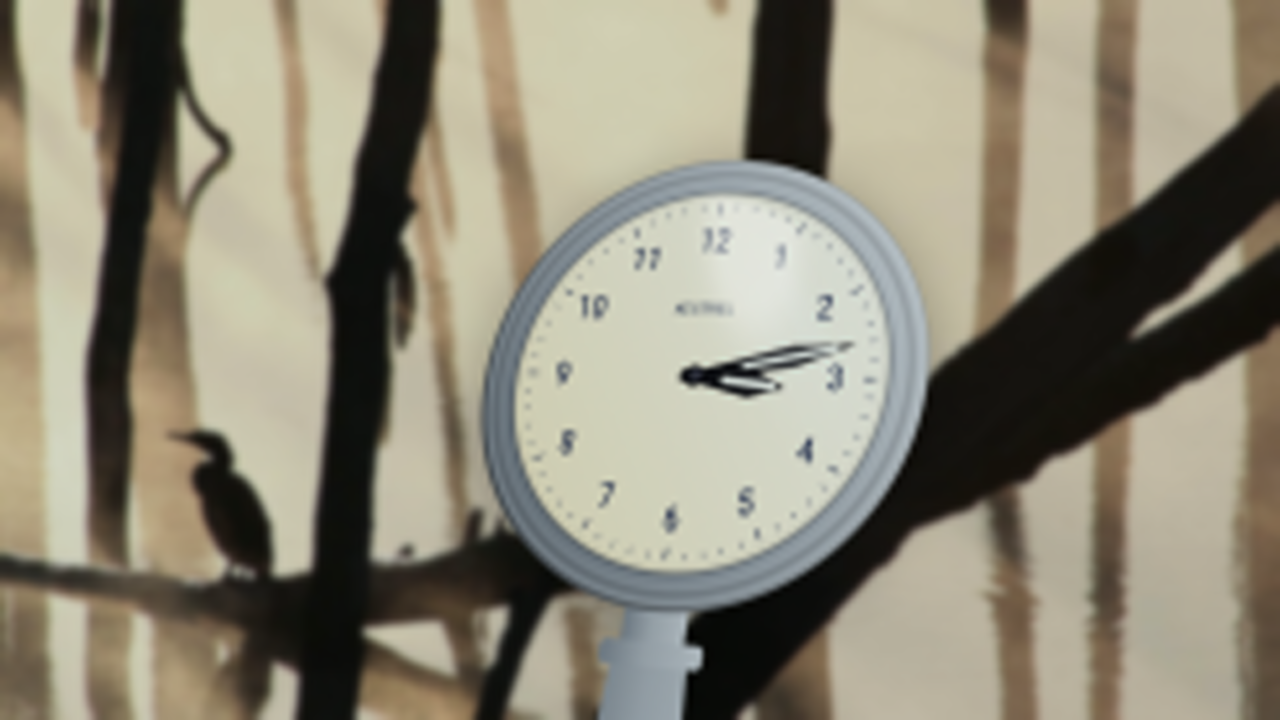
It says 3h13
